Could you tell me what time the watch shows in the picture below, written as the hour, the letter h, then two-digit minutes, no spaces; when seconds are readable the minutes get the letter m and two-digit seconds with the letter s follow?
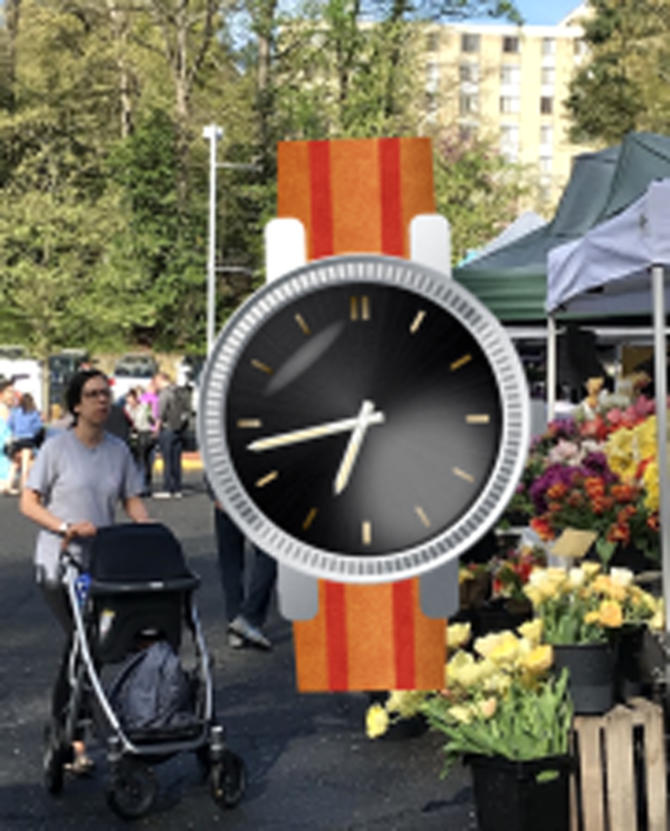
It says 6h43
